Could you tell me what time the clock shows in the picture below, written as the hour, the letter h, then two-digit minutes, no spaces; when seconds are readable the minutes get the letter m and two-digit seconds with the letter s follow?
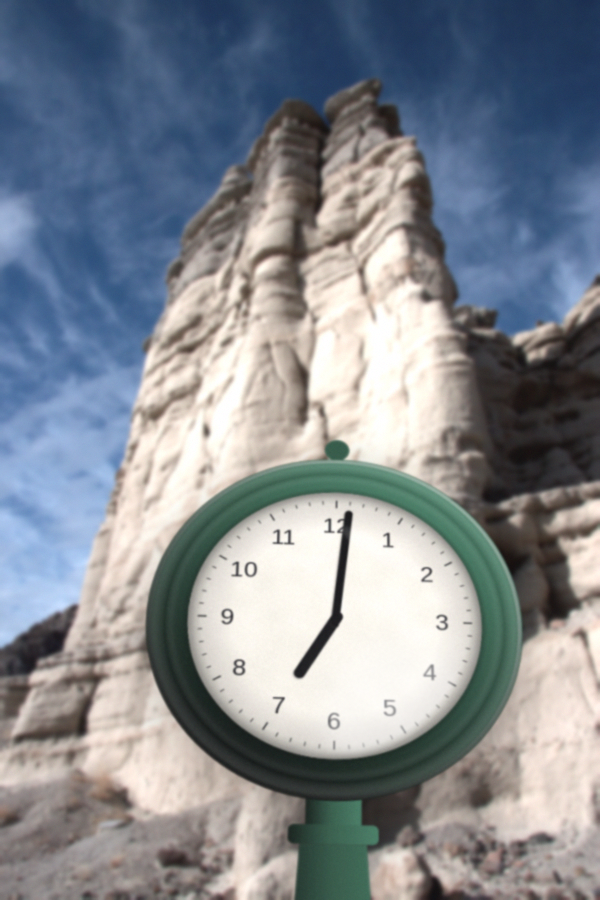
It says 7h01
